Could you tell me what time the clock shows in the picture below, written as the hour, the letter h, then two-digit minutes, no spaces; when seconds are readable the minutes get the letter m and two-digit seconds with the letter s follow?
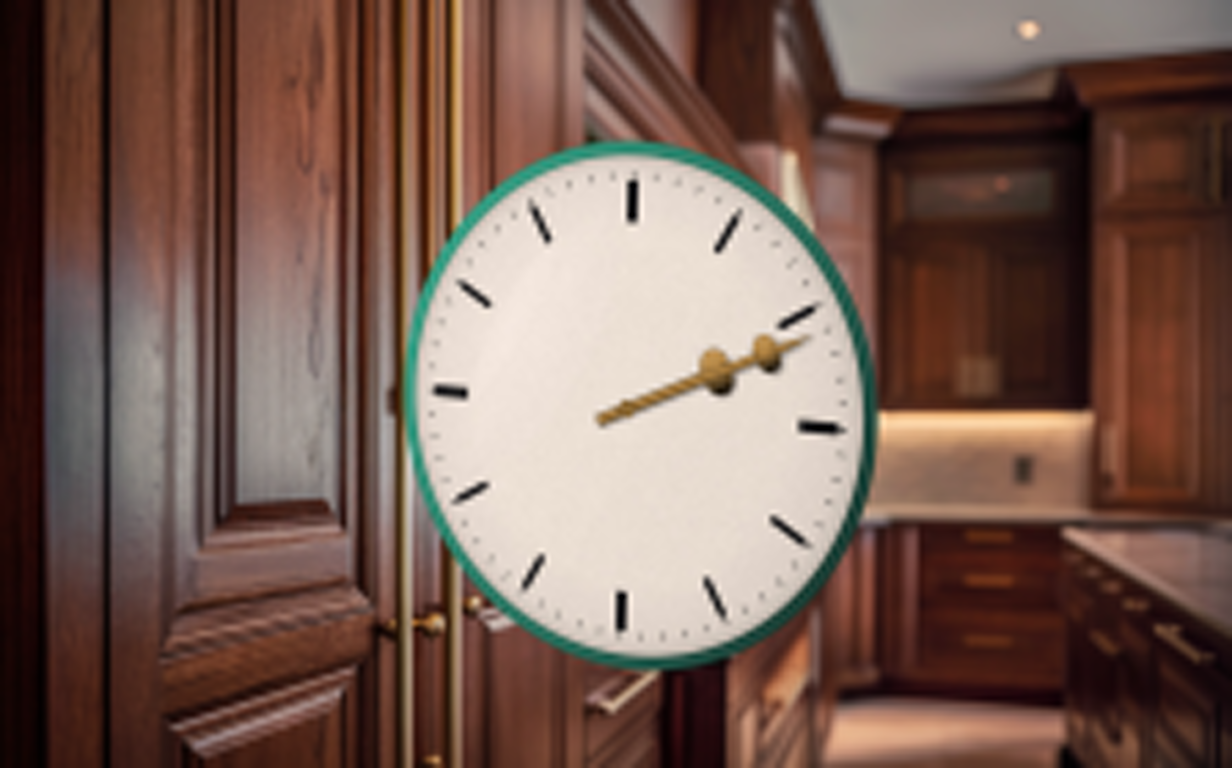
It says 2h11
